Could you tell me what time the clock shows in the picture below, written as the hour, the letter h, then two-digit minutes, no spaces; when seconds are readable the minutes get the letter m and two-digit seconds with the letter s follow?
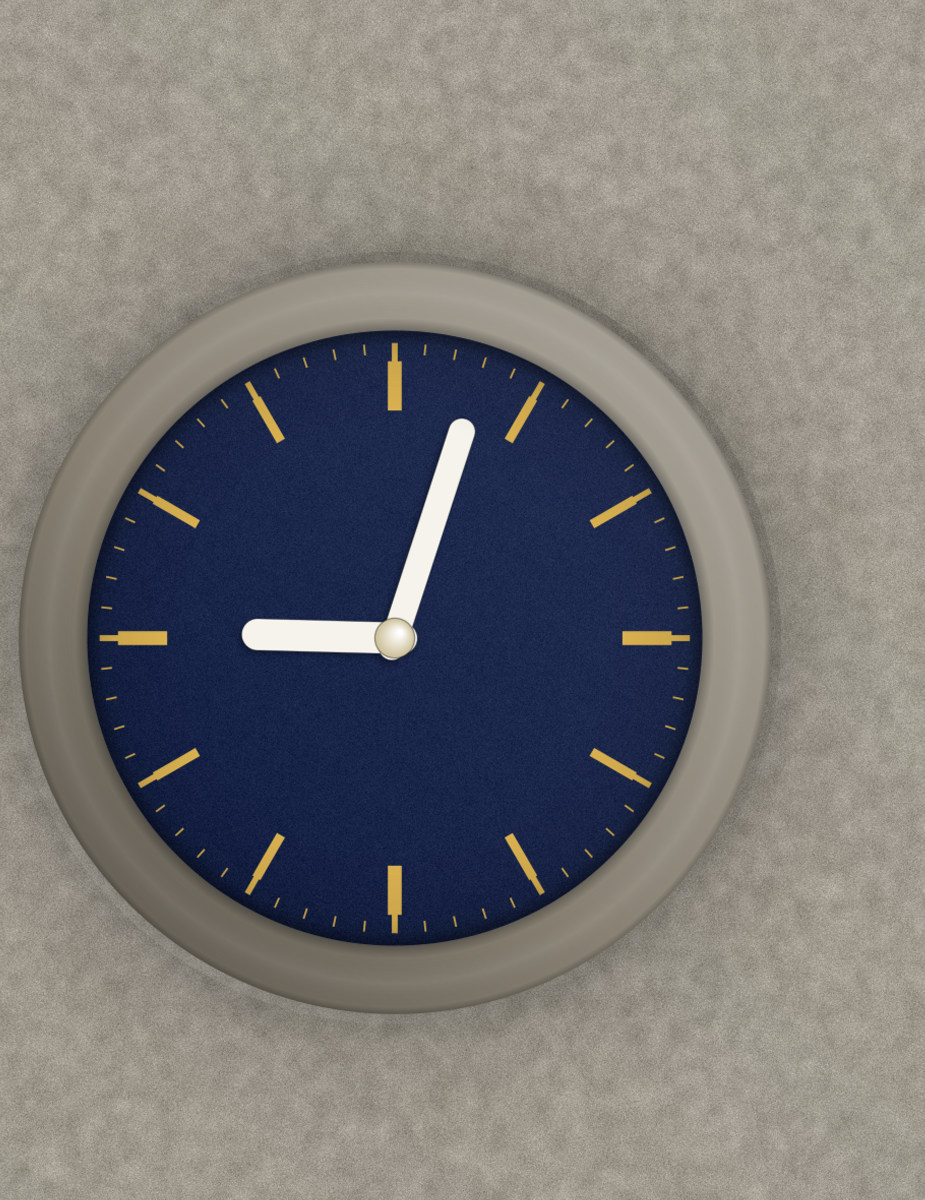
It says 9h03
